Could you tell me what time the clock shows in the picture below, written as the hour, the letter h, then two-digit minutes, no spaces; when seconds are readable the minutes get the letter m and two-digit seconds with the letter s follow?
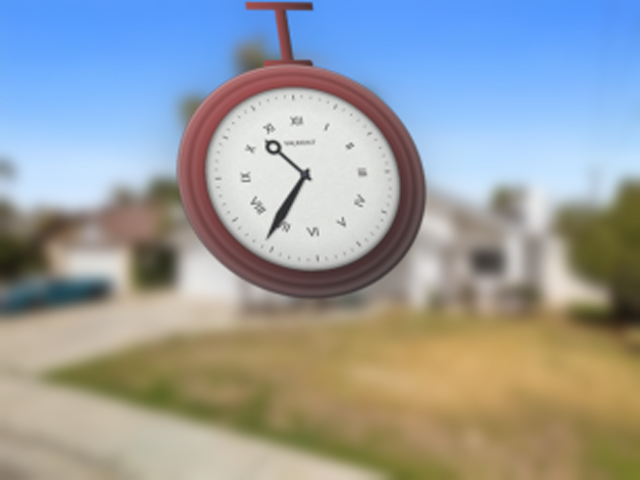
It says 10h36
